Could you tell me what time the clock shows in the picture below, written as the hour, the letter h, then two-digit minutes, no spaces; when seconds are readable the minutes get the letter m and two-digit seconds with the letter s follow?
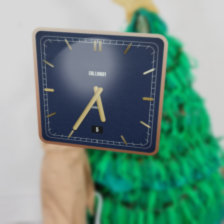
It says 5h35
